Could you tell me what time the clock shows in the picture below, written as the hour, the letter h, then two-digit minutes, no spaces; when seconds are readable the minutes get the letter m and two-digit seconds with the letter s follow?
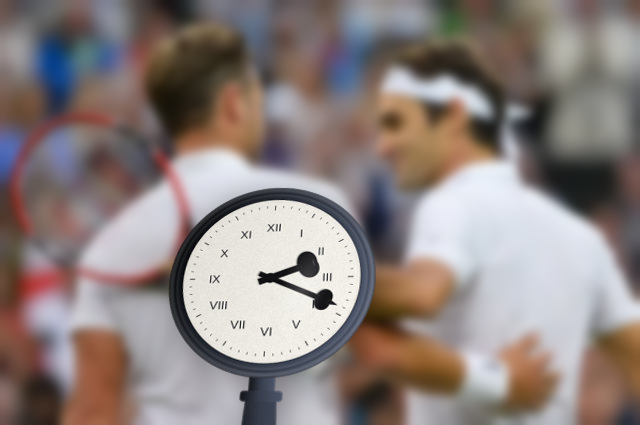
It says 2h19
